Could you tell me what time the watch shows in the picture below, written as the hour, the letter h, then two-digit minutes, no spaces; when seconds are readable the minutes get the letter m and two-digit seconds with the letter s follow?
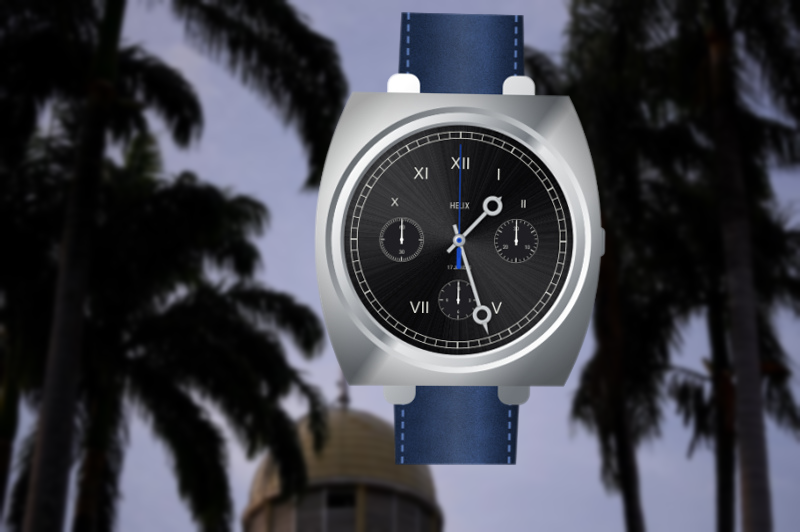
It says 1h27
